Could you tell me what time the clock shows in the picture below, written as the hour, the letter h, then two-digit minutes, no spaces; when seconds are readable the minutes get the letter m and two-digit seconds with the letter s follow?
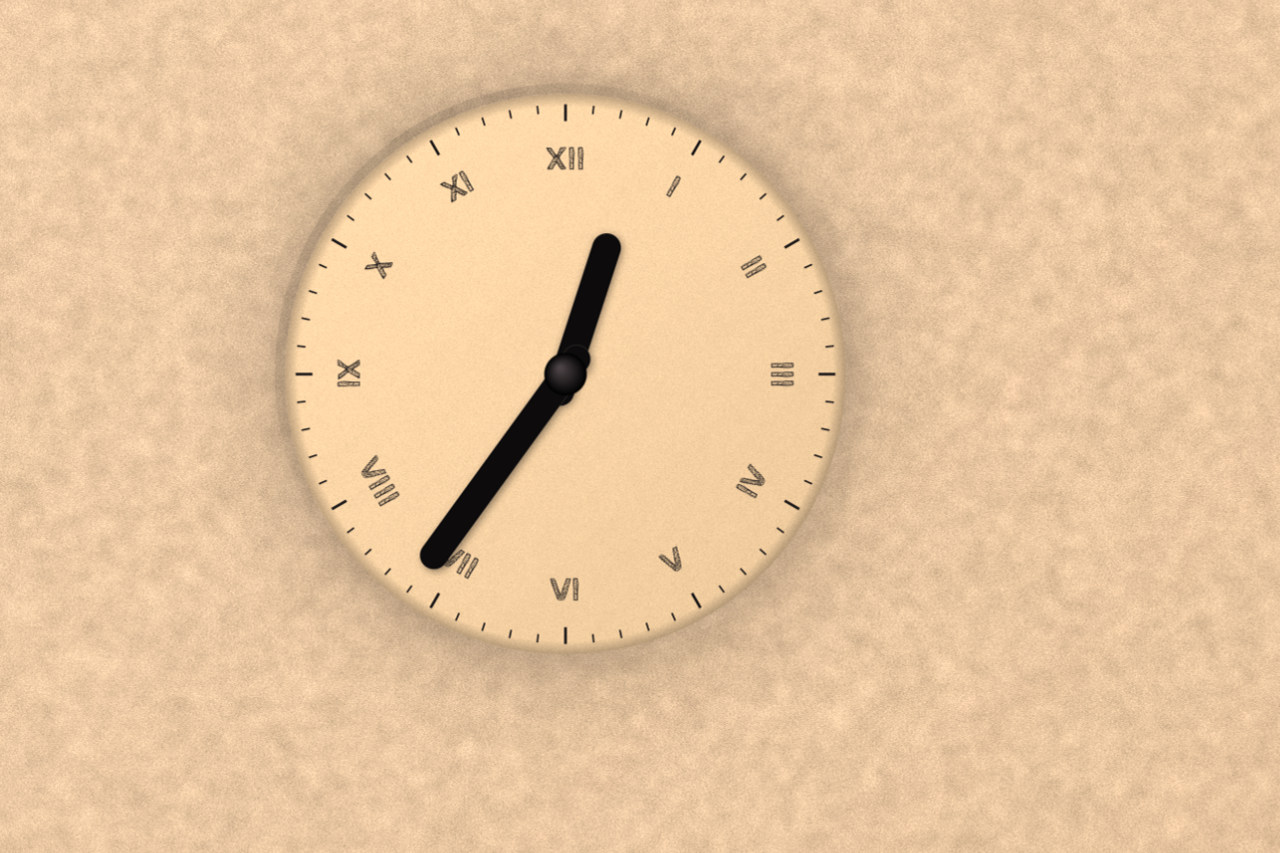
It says 12h36
